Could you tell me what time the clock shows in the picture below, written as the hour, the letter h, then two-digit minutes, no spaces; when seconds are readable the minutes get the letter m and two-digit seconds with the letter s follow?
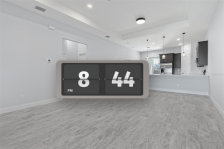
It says 8h44
